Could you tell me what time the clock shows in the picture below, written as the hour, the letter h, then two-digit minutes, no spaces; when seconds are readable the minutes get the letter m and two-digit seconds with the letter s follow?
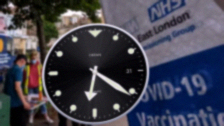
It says 6h21
